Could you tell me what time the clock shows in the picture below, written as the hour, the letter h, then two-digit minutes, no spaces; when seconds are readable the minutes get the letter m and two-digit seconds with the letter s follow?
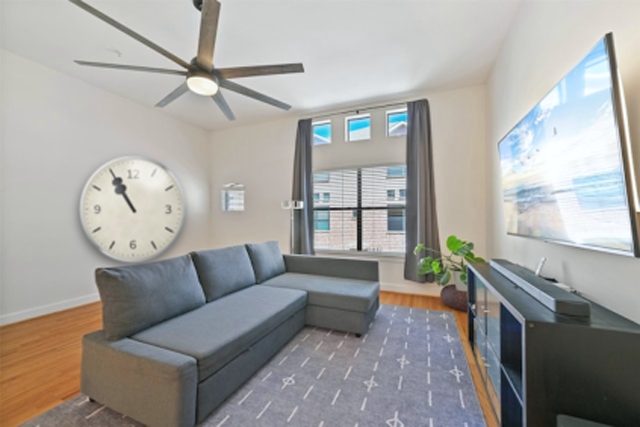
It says 10h55
